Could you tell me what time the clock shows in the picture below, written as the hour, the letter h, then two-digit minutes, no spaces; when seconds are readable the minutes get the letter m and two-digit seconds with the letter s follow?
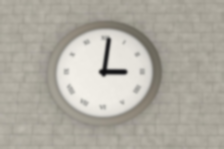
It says 3h01
